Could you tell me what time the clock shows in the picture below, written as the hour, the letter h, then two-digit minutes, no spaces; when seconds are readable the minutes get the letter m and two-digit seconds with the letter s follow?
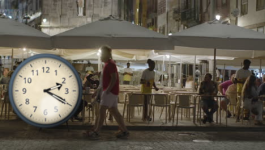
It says 2h20
